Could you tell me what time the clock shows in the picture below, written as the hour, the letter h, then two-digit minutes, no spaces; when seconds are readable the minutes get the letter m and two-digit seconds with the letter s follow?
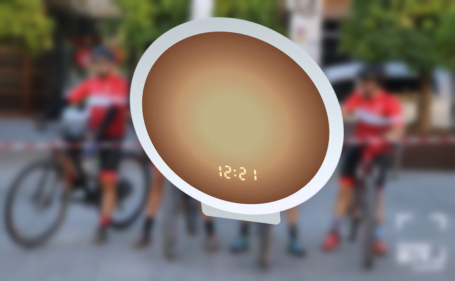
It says 12h21
